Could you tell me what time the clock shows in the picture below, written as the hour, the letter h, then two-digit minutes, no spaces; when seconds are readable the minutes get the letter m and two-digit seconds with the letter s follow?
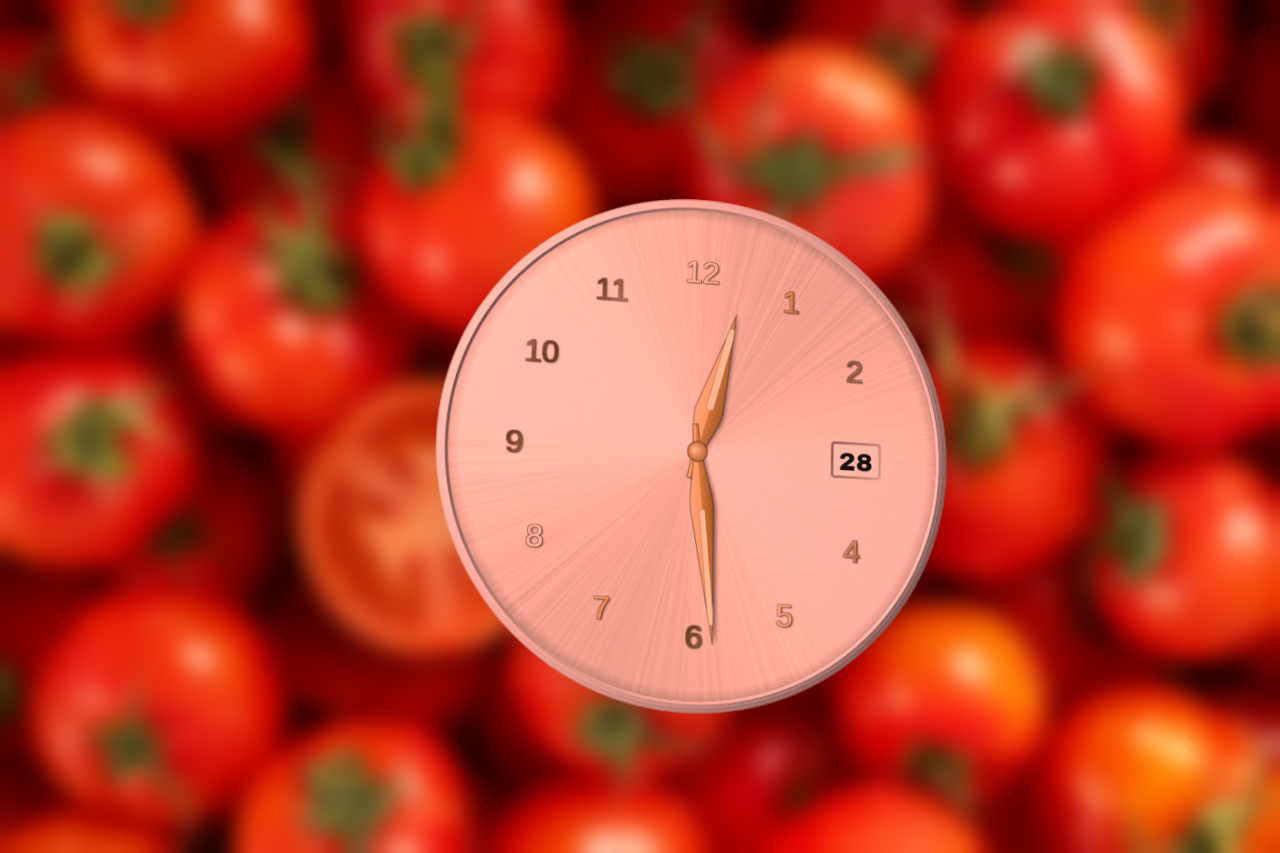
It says 12h29
